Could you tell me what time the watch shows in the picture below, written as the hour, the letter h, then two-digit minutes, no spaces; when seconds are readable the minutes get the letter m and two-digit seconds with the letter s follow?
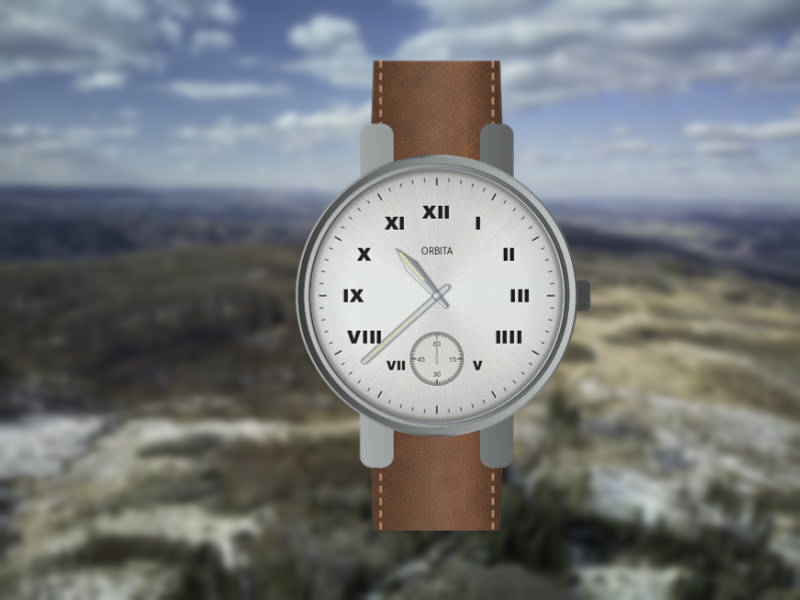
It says 10h38
